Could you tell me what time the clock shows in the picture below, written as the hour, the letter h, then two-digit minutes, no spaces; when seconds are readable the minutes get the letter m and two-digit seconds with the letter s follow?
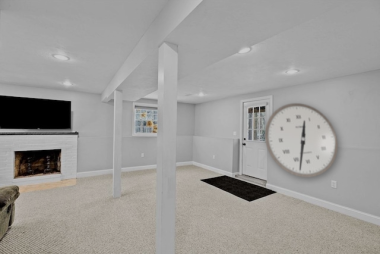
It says 12h33
